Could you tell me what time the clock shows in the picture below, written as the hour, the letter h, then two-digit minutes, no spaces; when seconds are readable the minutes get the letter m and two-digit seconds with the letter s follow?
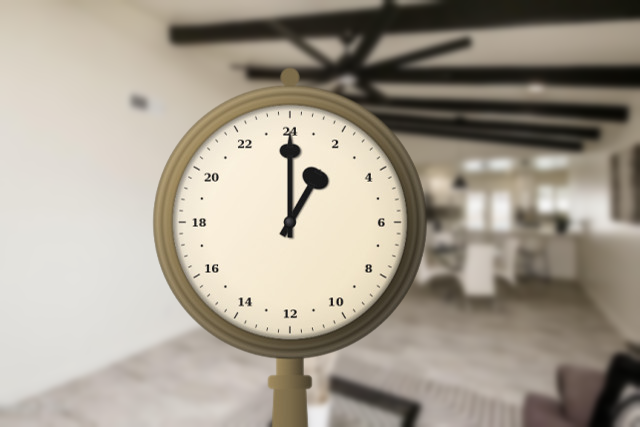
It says 2h00
